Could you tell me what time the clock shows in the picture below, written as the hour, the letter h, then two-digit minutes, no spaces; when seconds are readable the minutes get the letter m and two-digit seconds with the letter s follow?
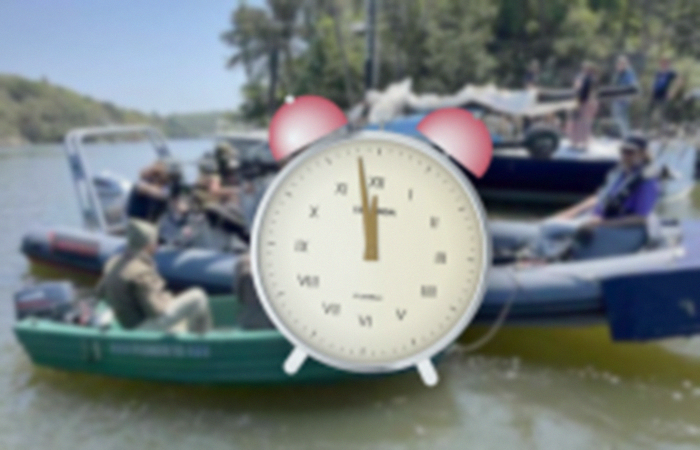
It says 11h58
